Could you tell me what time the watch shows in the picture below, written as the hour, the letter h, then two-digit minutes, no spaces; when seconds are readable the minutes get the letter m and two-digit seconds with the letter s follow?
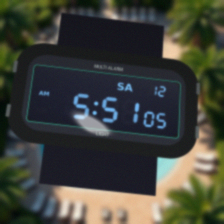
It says 5h51m05s
